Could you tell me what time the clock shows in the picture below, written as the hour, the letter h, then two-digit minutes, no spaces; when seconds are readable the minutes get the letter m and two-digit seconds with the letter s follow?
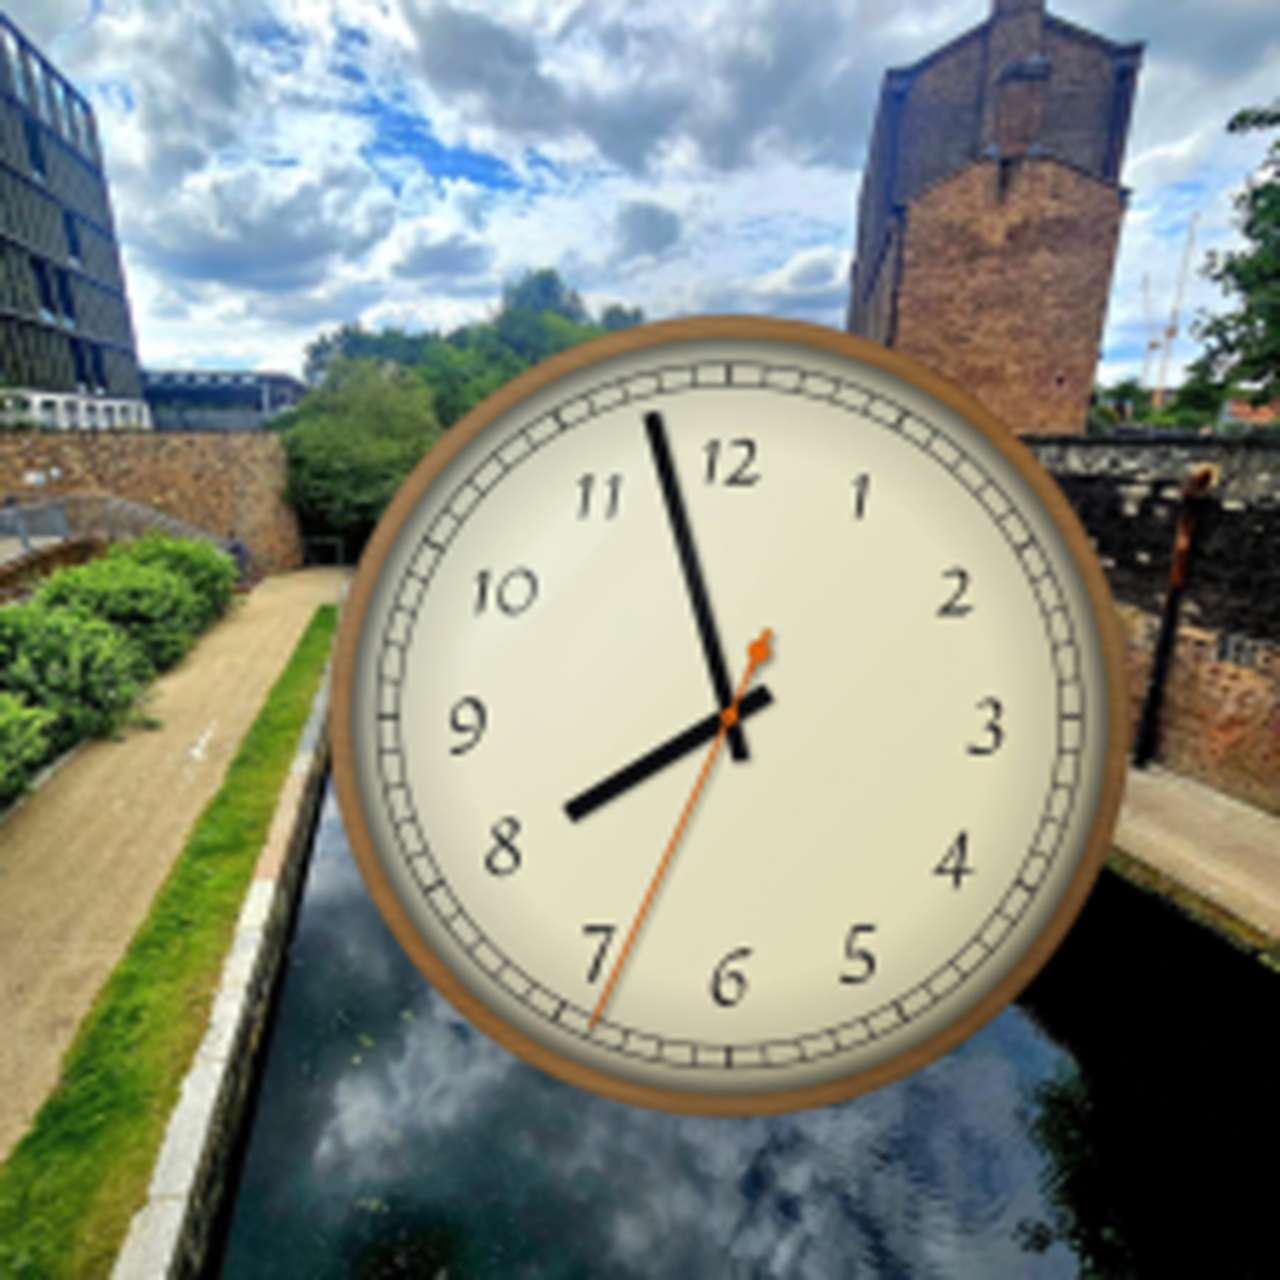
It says 7h57m34s
